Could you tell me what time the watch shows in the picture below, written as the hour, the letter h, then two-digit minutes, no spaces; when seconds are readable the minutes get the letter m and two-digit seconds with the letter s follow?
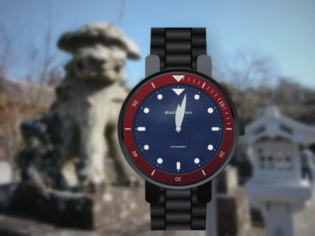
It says 12h02
